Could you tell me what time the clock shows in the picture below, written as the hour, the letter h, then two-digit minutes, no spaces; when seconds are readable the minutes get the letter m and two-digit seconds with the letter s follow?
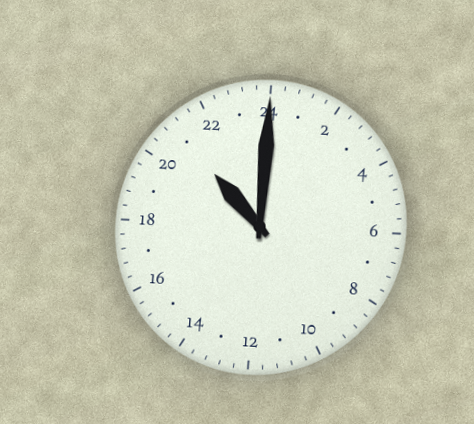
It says 21h00
